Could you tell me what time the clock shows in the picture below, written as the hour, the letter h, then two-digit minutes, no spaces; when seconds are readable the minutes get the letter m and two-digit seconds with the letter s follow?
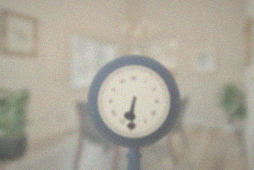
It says 6h31
